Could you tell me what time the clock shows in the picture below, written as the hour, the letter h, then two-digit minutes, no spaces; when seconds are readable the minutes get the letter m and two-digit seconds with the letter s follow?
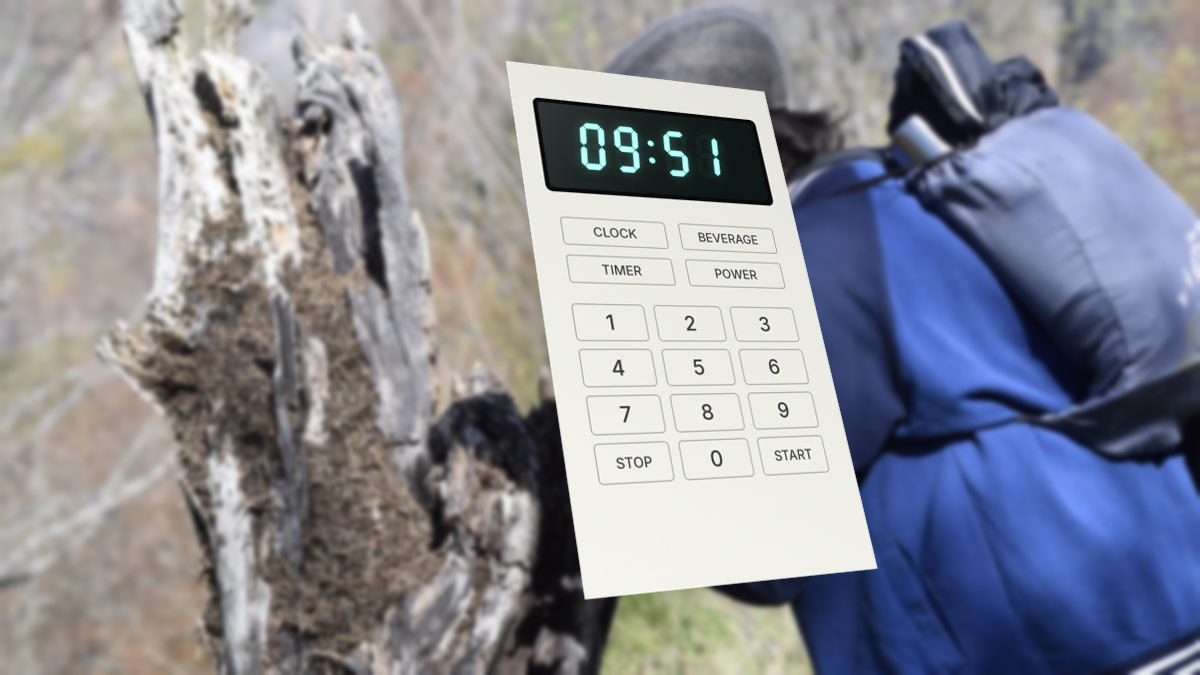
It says 9h51
